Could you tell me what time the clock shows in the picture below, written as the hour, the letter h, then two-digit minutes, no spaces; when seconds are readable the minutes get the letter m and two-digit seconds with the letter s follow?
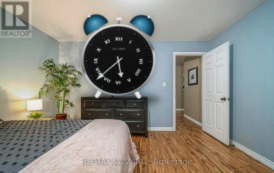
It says 5h38
